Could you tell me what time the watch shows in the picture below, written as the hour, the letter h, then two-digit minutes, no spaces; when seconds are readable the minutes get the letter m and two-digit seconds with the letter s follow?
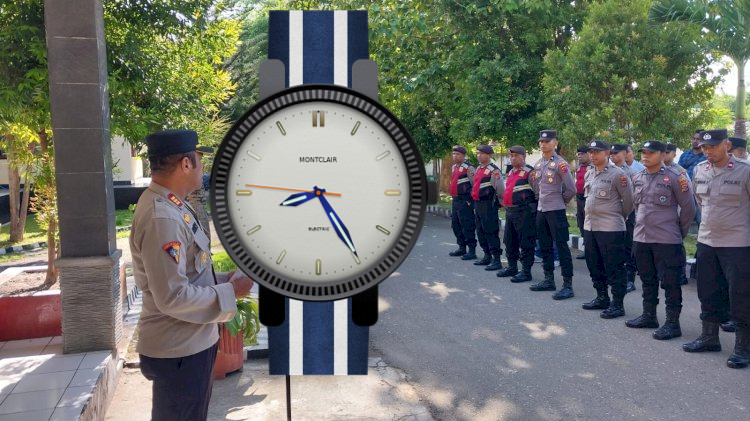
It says 8h24m46s
